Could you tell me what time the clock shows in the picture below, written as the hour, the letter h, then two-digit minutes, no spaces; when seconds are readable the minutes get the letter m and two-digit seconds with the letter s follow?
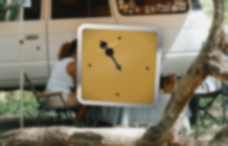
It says 10h54
